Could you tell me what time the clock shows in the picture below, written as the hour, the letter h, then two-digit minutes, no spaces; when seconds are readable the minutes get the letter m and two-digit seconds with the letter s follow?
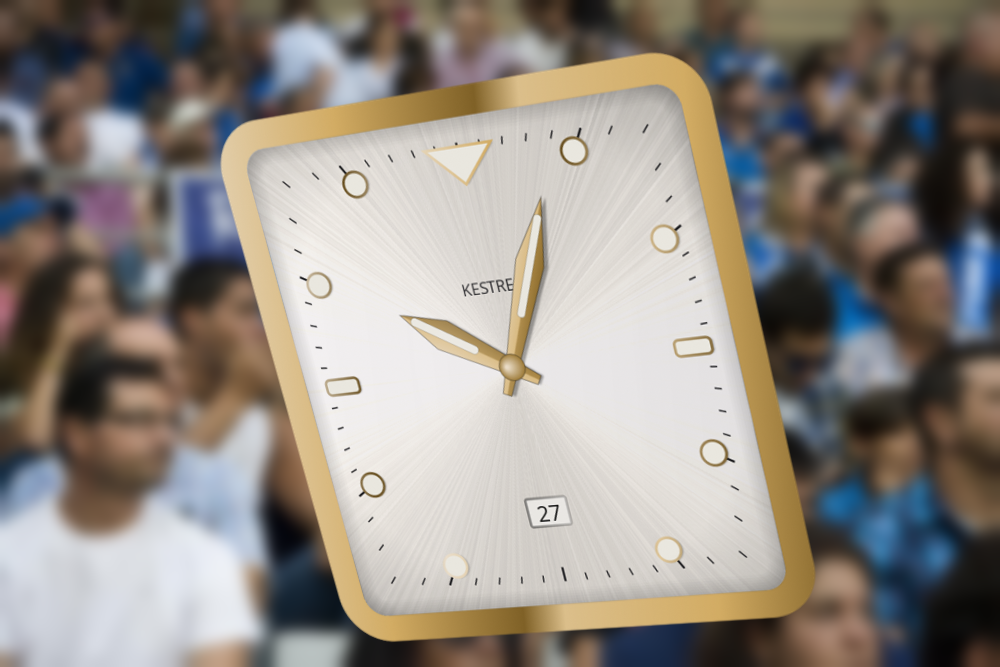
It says 10h04
